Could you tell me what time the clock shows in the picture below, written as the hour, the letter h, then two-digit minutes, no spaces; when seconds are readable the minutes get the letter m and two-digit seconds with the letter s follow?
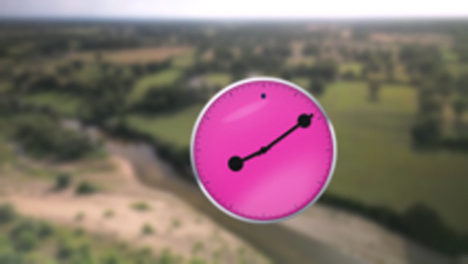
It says 8h09
